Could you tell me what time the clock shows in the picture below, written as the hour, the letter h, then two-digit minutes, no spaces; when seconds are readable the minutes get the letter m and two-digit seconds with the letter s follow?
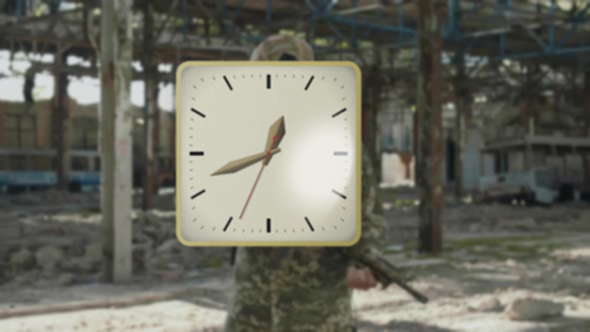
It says 12h41m34s
